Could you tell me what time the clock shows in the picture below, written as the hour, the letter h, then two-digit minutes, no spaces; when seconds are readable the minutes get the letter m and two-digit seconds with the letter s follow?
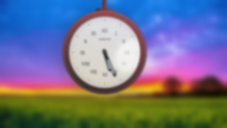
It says 5h26
